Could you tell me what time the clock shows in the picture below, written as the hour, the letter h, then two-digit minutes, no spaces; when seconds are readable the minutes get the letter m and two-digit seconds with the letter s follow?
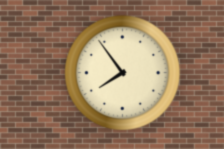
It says 7h54
